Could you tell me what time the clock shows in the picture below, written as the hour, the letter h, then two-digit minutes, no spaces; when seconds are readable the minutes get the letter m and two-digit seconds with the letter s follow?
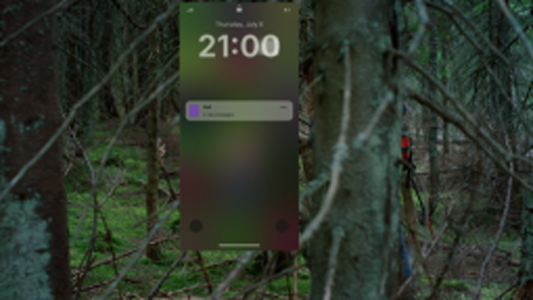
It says 21h00
